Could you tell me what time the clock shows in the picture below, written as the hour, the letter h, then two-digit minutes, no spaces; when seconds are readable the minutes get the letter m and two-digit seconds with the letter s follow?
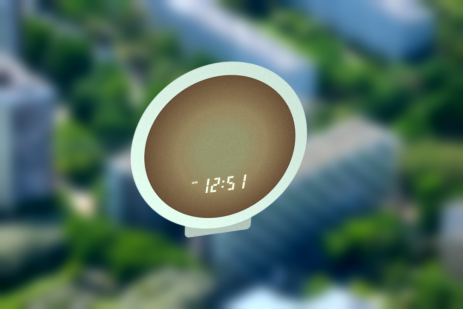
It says 12h51
